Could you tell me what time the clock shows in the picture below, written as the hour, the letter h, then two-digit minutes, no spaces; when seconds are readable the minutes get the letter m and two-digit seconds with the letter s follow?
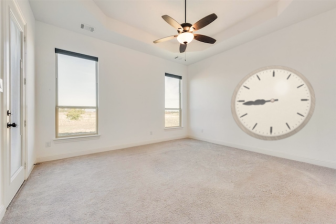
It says 8h44
